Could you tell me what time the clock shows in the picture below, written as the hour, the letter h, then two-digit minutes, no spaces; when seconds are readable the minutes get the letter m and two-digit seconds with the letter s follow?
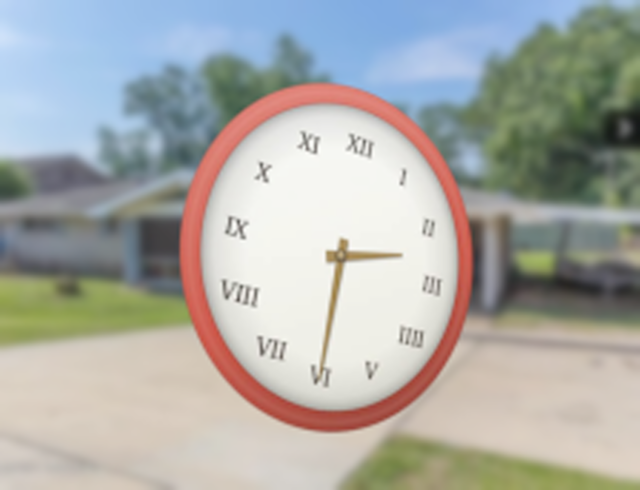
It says 2h30
